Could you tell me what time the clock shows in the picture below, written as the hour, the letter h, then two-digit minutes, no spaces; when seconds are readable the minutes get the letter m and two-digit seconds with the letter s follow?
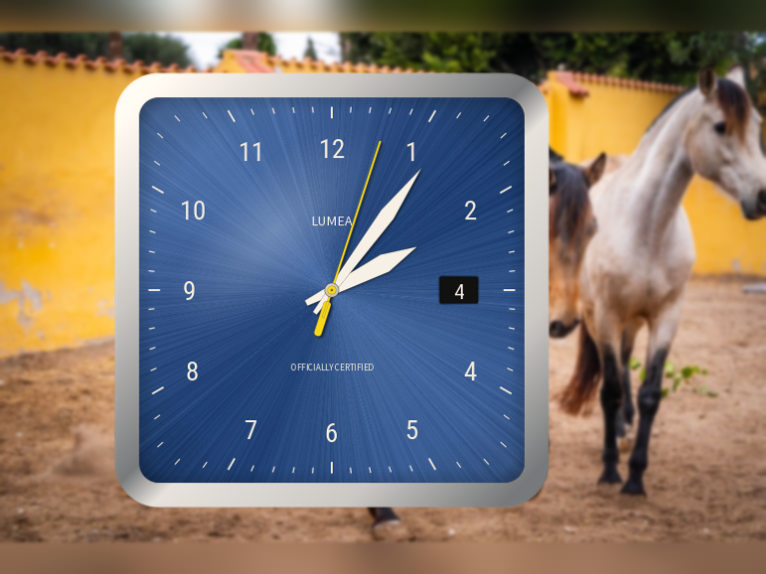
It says 2h06m03s
